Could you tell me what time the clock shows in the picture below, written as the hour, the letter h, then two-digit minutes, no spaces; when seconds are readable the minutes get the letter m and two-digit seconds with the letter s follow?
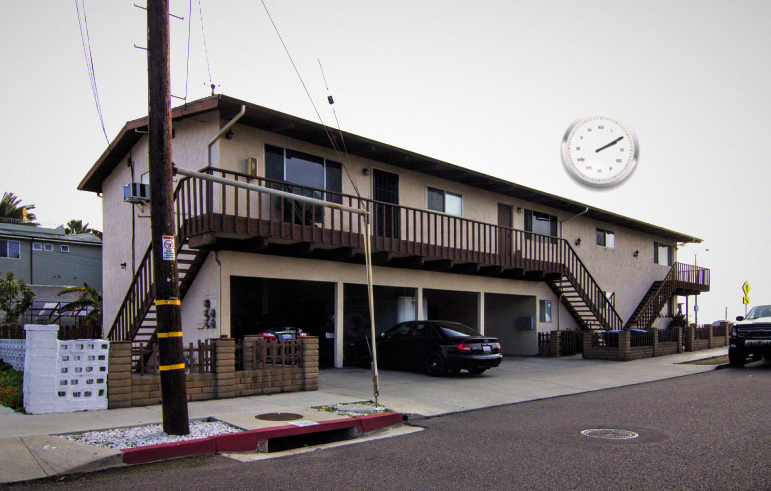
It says 2h10
